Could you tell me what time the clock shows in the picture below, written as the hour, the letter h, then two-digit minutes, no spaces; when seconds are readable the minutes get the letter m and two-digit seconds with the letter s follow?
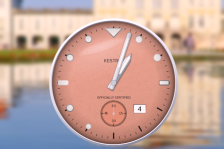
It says 1h03
